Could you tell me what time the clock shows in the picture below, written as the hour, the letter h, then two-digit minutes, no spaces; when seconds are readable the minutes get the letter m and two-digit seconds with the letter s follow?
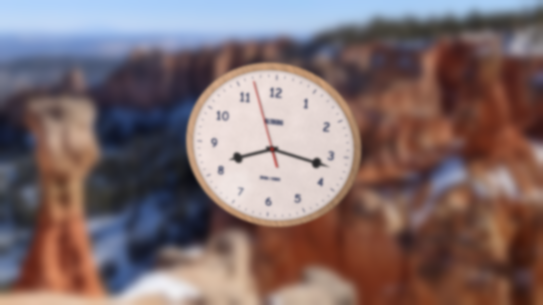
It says 8h16m57s
